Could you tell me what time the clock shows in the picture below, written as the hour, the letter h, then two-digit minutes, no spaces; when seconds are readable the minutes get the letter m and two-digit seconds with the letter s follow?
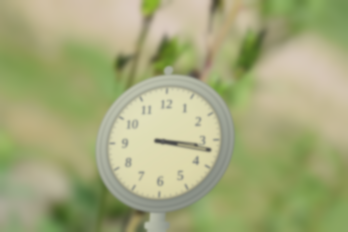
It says 3h17
